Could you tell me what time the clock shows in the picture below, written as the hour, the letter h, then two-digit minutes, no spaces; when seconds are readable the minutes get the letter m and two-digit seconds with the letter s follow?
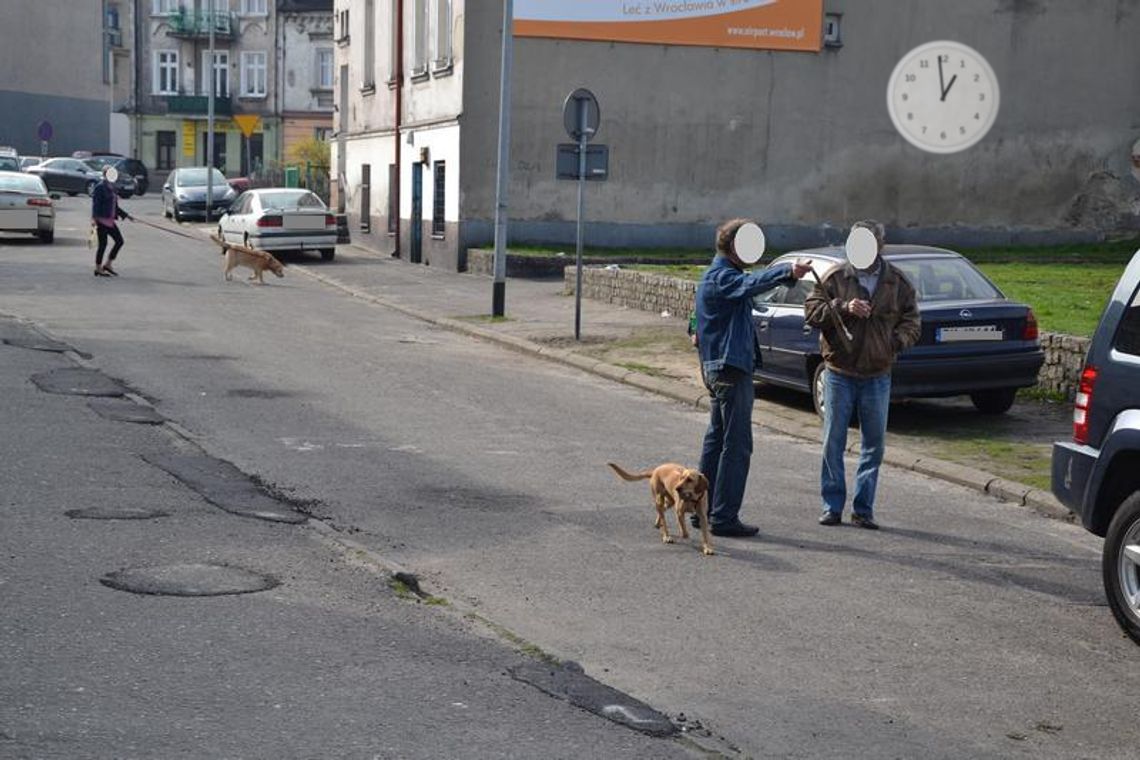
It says 12h59
